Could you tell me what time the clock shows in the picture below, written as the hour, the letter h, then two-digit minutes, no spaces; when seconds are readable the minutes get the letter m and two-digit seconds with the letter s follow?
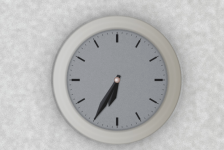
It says 6h35
